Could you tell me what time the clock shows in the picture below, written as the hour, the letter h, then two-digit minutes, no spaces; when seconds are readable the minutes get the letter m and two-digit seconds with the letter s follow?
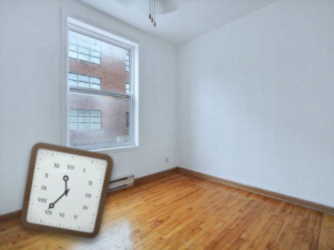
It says 11h36
